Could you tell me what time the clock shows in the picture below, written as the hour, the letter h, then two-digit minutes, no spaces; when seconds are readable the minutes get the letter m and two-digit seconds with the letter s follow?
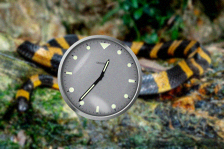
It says 12h36
